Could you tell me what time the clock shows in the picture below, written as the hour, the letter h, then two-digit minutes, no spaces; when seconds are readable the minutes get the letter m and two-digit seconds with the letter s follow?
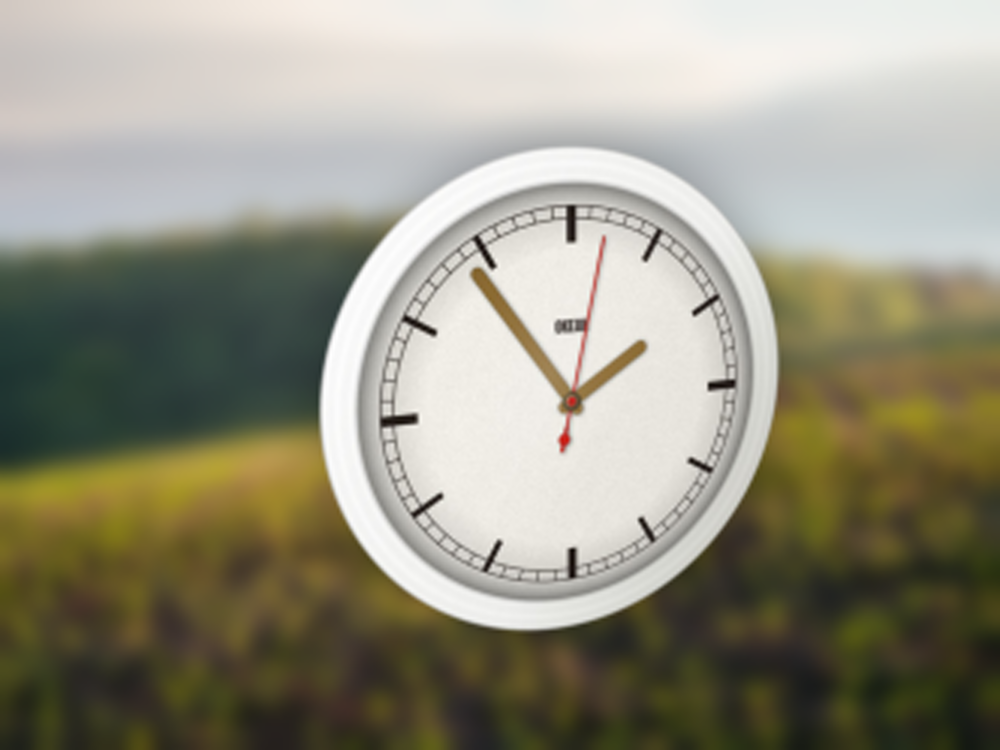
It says 1h54m02s
